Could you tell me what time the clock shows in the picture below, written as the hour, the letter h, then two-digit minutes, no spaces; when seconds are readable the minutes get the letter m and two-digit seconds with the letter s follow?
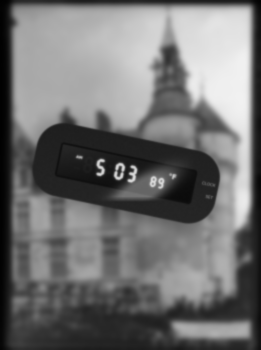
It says 5h03
